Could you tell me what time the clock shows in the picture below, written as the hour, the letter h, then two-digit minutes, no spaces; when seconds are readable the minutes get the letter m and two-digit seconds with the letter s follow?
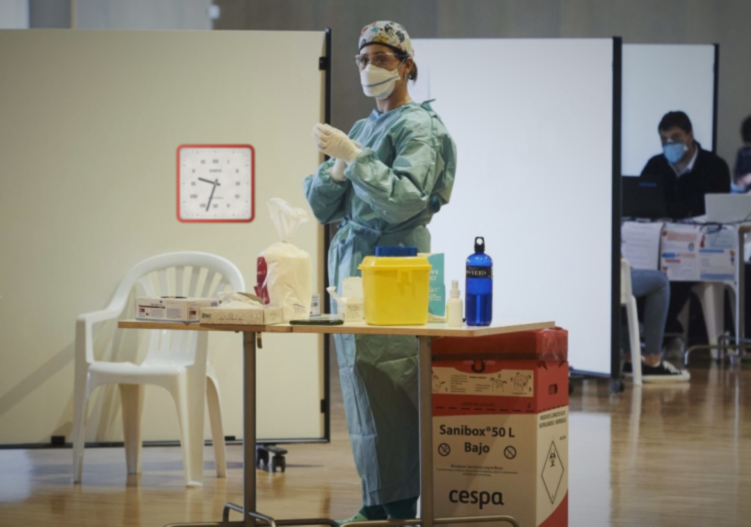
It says 9h33
